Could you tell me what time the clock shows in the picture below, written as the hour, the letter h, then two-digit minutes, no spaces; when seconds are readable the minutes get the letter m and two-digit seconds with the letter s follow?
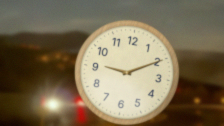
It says 9h10
